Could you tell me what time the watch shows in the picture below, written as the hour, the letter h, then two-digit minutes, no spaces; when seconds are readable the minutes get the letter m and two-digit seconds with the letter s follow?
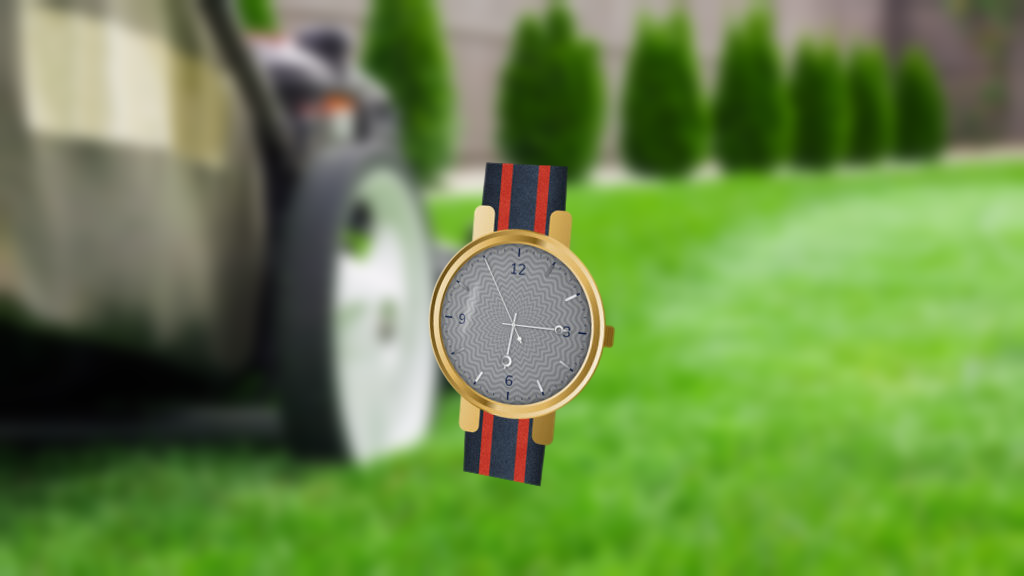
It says 6h14m55s
